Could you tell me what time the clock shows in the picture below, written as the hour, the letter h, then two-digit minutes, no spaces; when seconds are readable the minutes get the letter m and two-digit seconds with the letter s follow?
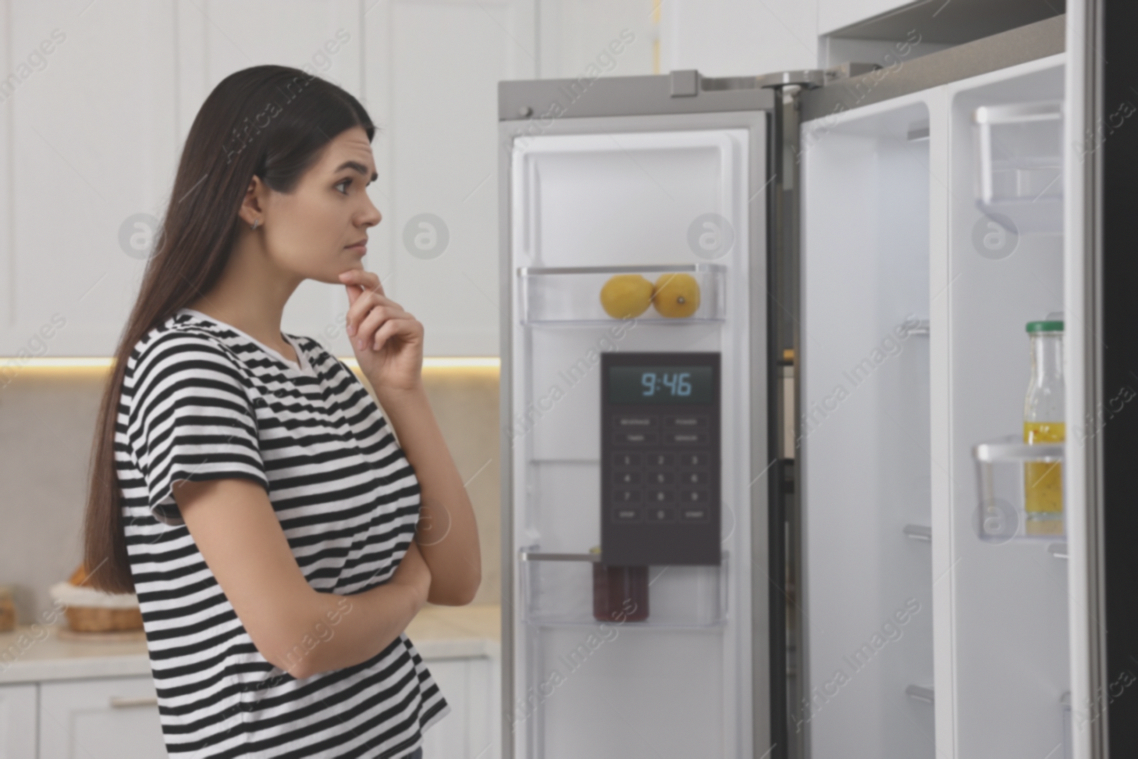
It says 9h46
